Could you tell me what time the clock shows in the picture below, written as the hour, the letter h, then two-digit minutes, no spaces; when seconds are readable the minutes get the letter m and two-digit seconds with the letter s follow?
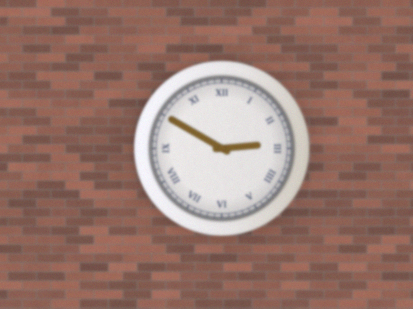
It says 2h50
